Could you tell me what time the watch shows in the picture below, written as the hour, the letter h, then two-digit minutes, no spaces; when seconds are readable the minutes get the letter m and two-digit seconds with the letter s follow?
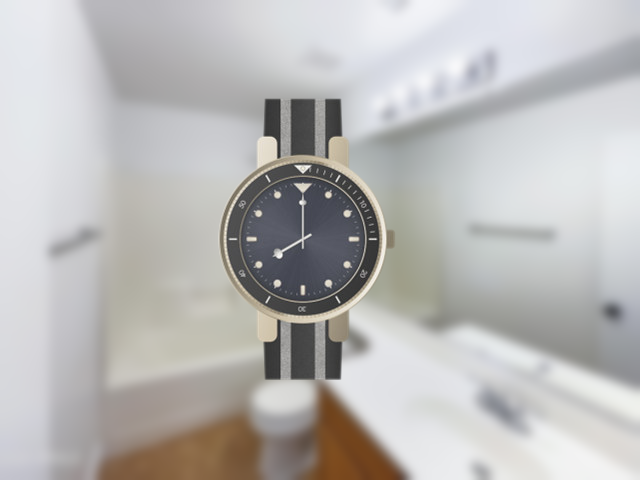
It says 8h00
